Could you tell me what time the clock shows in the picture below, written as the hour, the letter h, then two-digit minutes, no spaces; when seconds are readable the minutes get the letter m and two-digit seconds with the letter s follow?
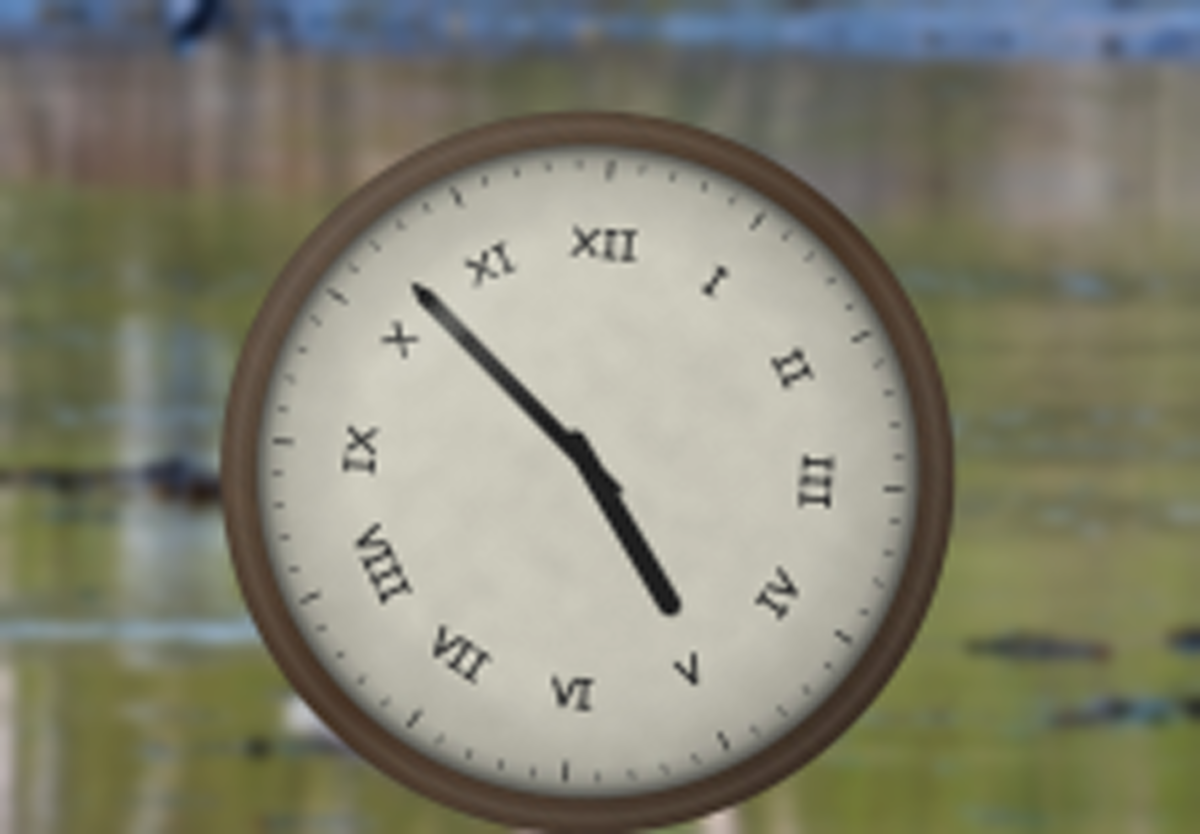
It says 4h52
